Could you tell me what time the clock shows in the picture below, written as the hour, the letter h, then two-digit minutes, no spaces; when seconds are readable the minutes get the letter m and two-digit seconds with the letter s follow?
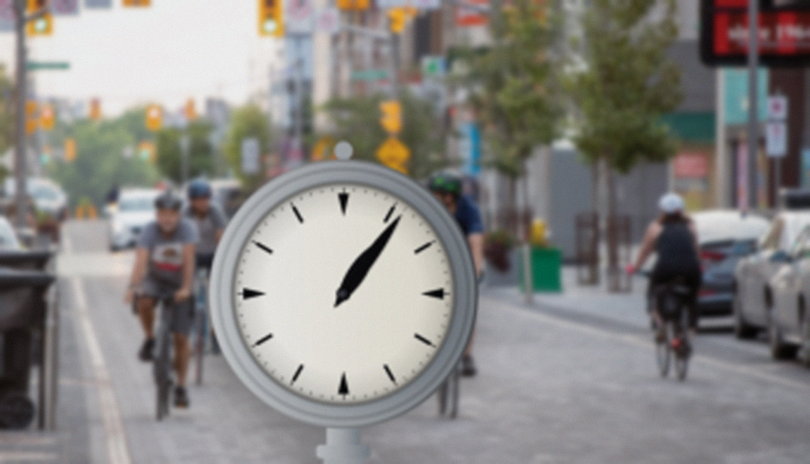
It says 1h06
